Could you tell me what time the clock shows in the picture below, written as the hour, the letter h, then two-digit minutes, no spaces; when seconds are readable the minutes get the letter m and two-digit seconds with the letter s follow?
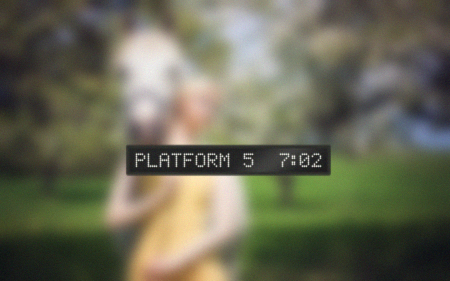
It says 7h02
